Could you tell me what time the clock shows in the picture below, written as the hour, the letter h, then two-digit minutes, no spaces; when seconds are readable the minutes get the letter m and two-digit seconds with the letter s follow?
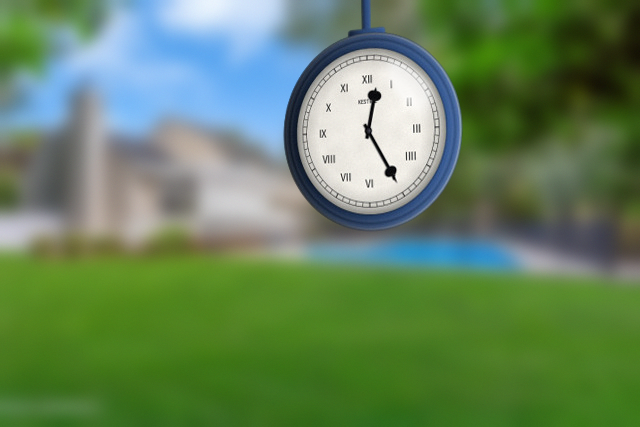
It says 12h25
